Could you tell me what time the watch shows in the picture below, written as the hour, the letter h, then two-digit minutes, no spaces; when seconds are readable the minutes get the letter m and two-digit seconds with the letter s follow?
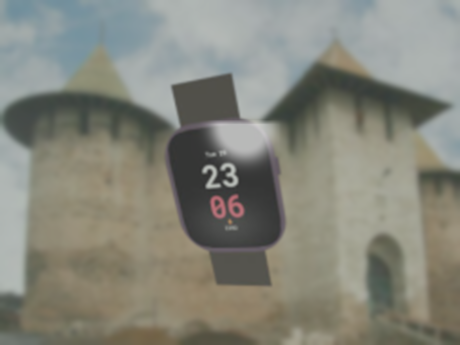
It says 23h06
